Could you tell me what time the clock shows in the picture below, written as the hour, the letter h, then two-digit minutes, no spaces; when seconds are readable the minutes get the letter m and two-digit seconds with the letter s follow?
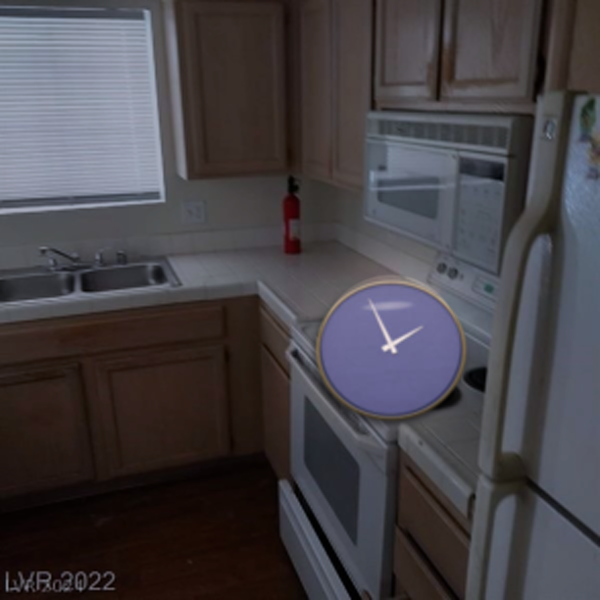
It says 1h56
